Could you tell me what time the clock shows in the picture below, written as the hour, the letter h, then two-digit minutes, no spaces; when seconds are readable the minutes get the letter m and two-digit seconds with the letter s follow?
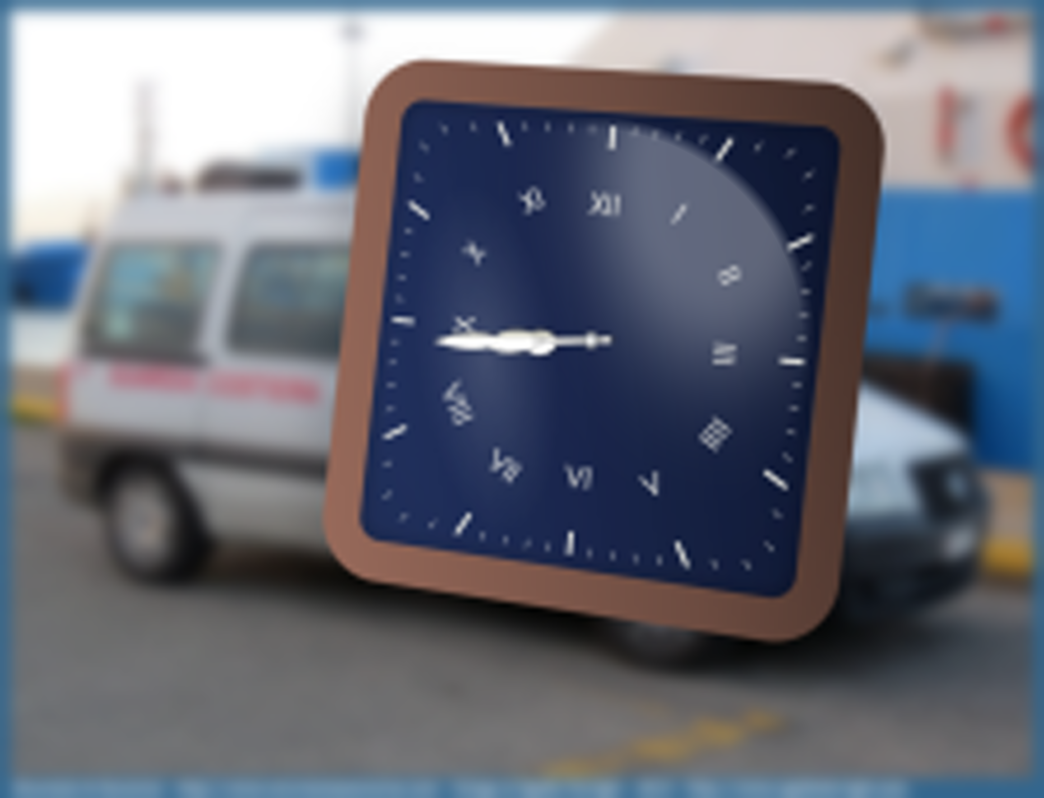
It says 8h44
